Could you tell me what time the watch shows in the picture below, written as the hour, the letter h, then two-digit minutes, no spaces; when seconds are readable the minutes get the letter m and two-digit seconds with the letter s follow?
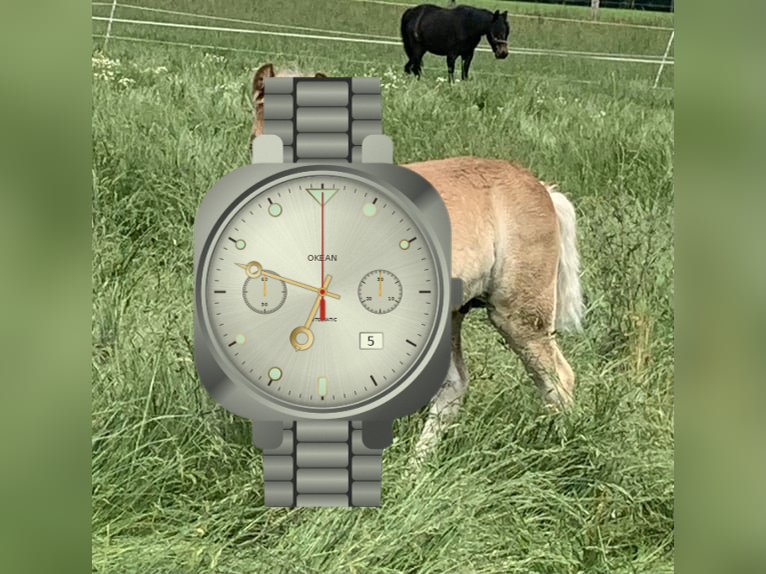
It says 6h48
